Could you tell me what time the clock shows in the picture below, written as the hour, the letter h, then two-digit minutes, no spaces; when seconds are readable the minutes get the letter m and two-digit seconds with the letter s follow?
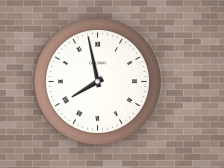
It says 7h58
